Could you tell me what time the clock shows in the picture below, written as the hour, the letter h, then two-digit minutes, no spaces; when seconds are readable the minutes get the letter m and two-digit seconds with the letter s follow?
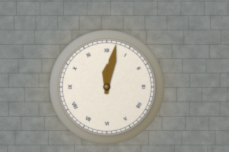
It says 12h02
